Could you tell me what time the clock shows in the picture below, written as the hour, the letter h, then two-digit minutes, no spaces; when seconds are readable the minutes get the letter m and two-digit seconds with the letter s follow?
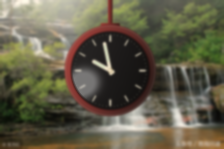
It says 9h58
